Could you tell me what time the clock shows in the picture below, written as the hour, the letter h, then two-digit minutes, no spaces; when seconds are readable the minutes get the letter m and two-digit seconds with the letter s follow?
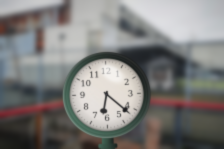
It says 6h22
